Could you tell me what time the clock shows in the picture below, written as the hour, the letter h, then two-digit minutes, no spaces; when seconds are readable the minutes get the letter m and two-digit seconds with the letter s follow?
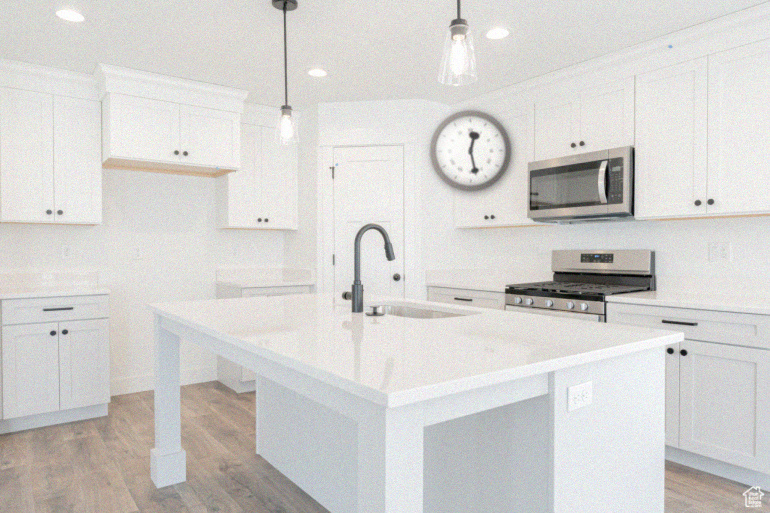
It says 12h28
